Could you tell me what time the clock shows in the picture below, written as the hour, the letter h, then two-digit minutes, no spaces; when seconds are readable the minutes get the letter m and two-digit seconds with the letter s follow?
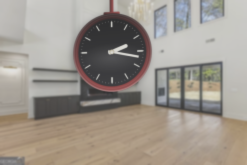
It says 2h17
